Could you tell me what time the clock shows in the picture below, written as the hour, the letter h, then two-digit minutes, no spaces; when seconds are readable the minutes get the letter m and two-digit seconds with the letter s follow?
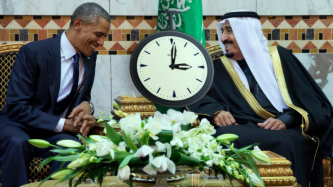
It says 3h01
